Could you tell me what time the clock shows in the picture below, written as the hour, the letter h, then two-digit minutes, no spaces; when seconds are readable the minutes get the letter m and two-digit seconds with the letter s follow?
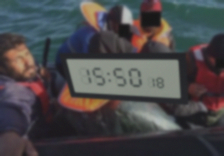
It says 15h50m18s
